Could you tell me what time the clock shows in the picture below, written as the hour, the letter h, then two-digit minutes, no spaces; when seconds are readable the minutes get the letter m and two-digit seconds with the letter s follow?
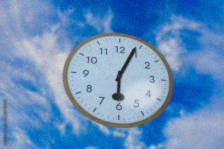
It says 6h04
